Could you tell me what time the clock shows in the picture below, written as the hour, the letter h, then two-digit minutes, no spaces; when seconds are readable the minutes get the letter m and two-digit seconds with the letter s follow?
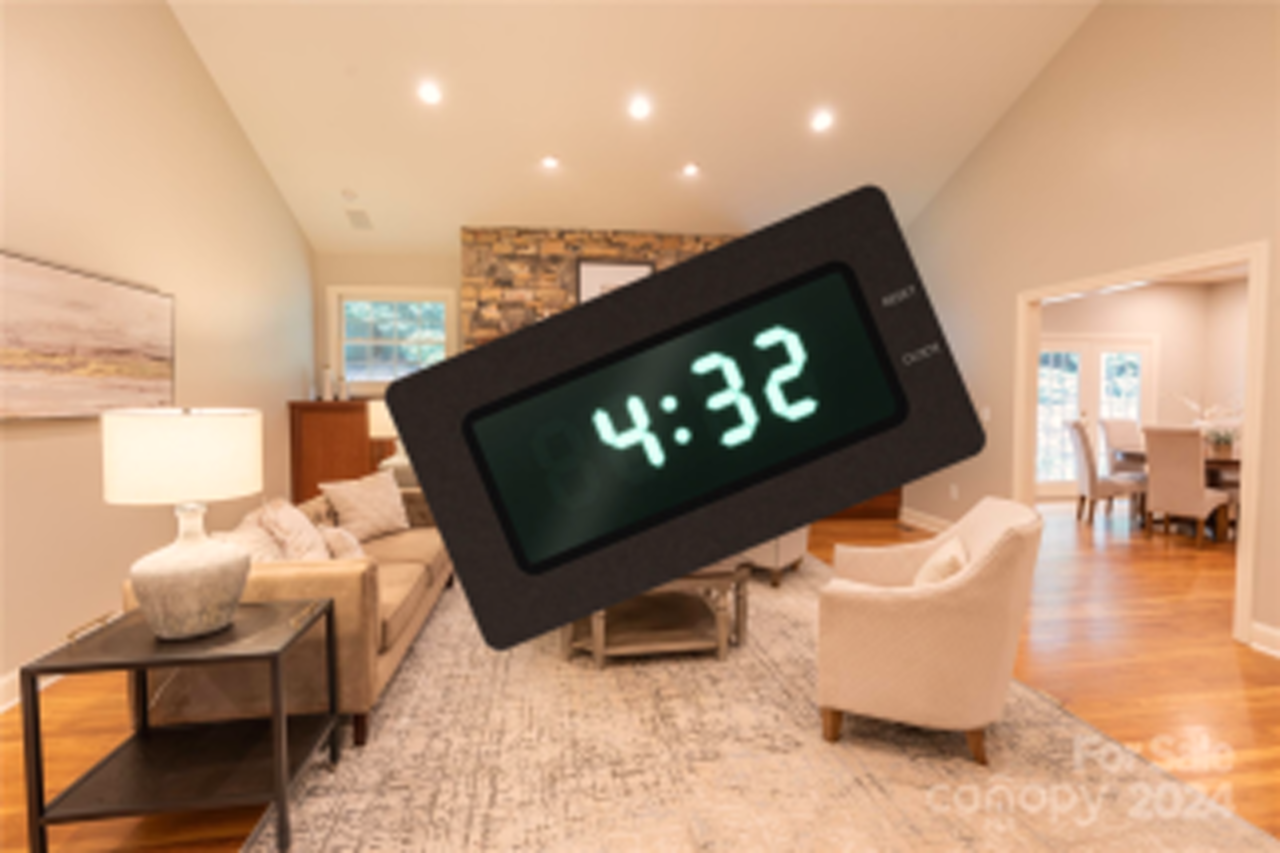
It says 4h32
